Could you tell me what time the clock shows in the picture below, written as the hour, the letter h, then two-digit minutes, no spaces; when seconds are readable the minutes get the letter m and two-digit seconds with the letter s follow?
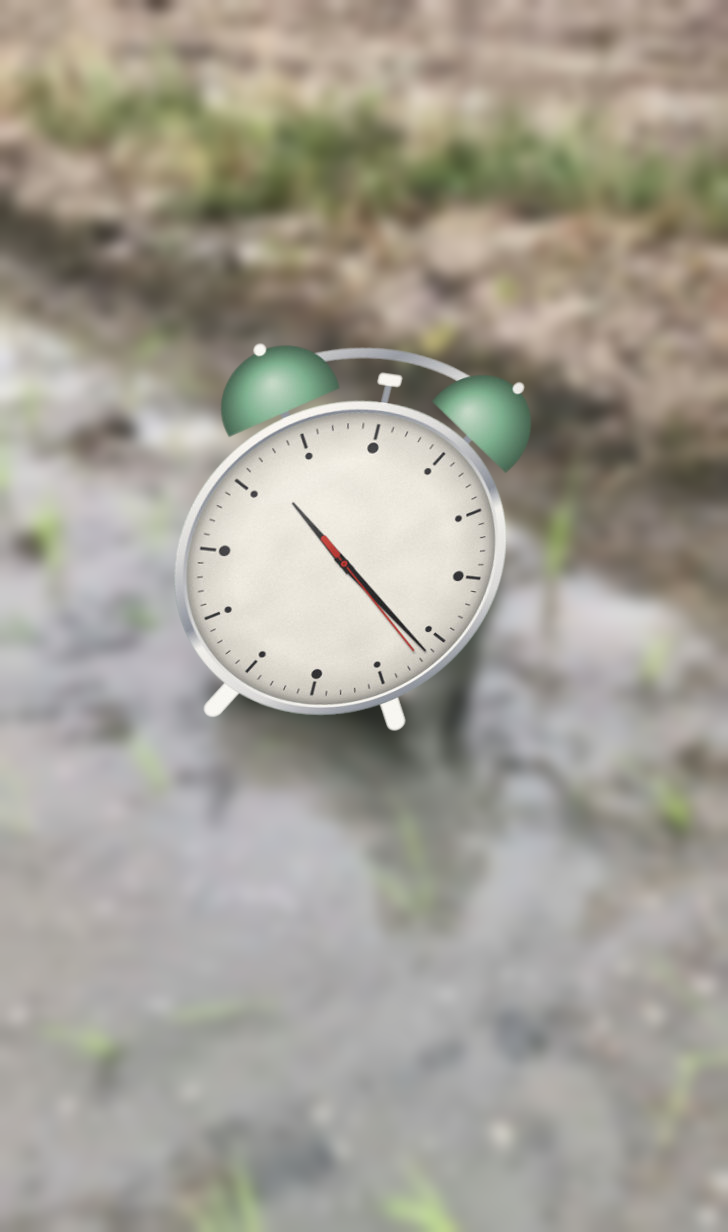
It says 10h21m22s
